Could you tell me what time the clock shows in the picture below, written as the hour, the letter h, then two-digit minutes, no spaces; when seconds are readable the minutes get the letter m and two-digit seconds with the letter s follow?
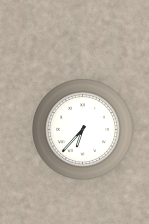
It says 6h37
